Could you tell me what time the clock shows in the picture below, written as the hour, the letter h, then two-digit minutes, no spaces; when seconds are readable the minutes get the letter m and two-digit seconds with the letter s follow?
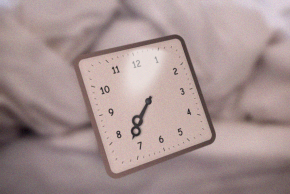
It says 7h37
